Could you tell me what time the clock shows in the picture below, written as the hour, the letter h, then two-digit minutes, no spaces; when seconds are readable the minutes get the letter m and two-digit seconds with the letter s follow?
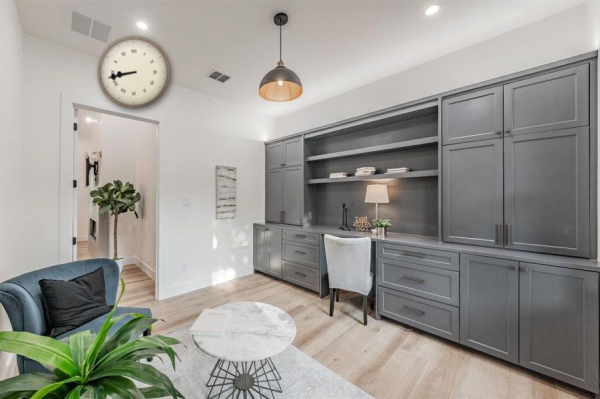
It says 8h43
